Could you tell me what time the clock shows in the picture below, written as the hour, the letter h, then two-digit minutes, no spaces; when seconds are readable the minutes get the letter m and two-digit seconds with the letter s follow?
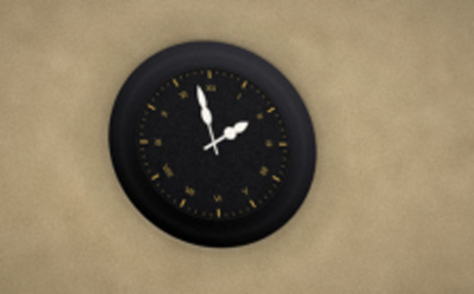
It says 1h58
